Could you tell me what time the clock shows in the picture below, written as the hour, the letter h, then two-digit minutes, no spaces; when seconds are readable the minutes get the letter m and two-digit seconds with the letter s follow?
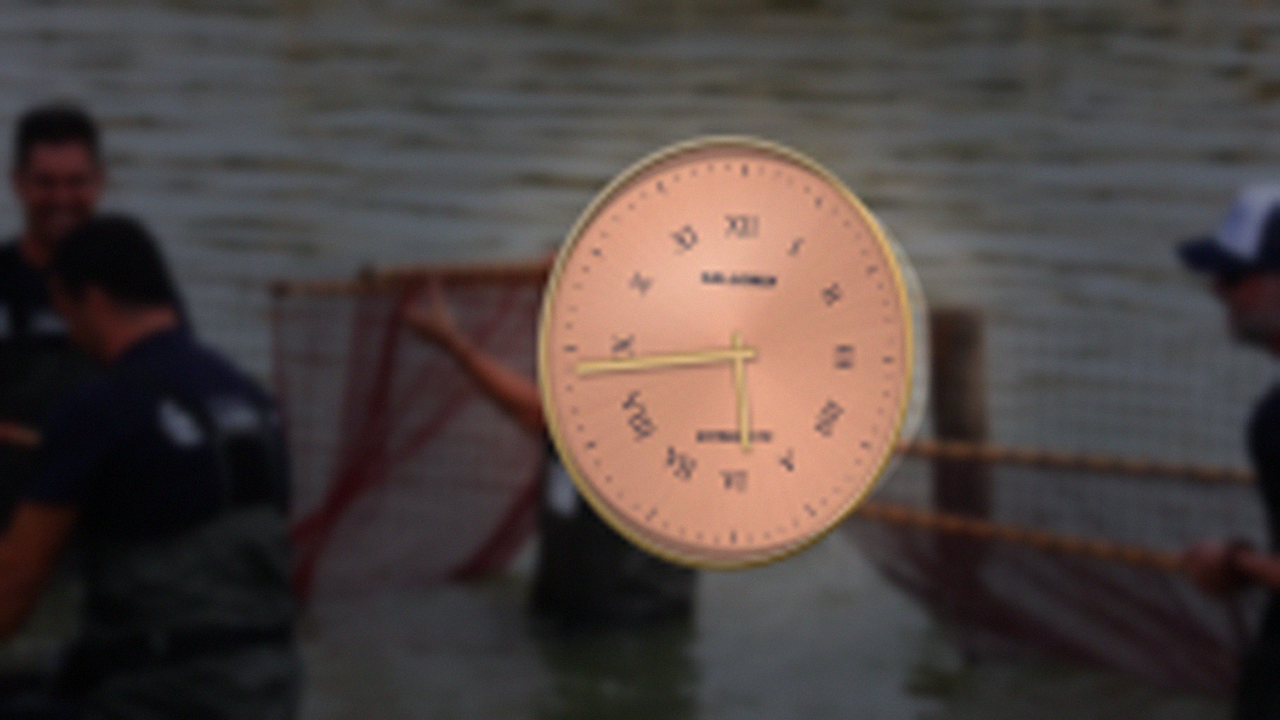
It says 5h44
